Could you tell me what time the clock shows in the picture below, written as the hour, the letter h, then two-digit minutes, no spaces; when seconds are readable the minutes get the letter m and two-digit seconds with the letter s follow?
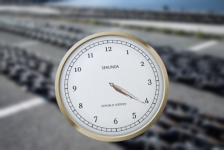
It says 4h21
